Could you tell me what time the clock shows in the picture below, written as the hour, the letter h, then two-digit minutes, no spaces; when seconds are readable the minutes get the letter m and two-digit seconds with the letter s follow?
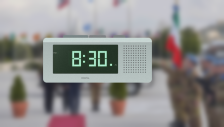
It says 8h30
